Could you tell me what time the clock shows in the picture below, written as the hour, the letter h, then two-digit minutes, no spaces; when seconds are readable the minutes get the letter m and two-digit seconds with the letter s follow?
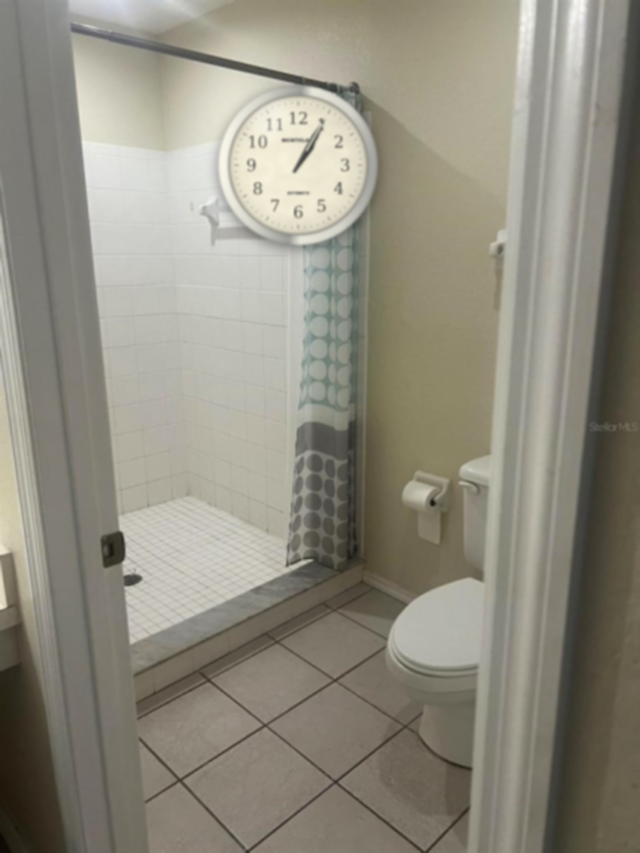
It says 1h05
